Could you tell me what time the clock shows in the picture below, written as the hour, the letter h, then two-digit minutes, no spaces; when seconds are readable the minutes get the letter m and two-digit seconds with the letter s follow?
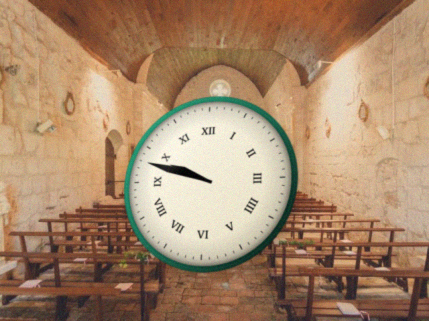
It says 9h48
